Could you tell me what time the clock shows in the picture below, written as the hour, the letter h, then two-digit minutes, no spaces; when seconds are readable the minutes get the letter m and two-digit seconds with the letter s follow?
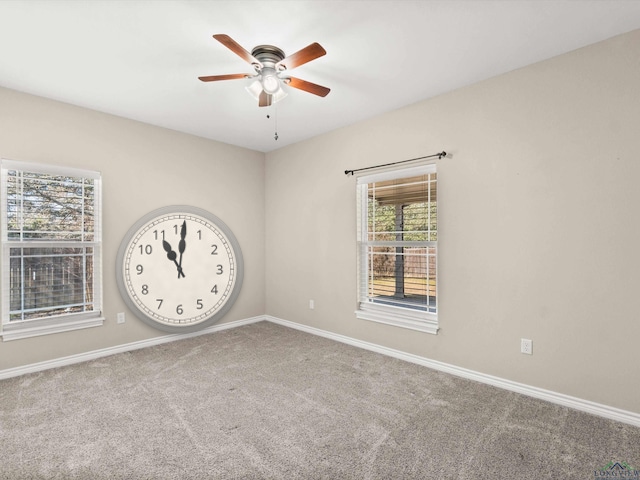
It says 11h01
